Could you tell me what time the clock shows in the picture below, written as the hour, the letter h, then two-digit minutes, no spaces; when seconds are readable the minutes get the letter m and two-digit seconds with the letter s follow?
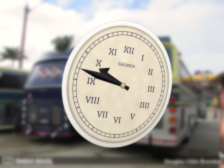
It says 9h47
